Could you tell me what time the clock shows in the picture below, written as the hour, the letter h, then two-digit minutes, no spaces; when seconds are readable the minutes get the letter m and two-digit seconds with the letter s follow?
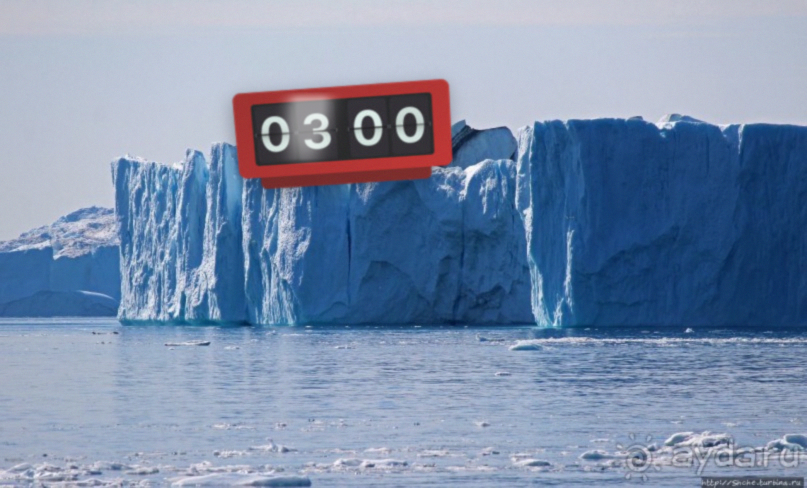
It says 3h00
